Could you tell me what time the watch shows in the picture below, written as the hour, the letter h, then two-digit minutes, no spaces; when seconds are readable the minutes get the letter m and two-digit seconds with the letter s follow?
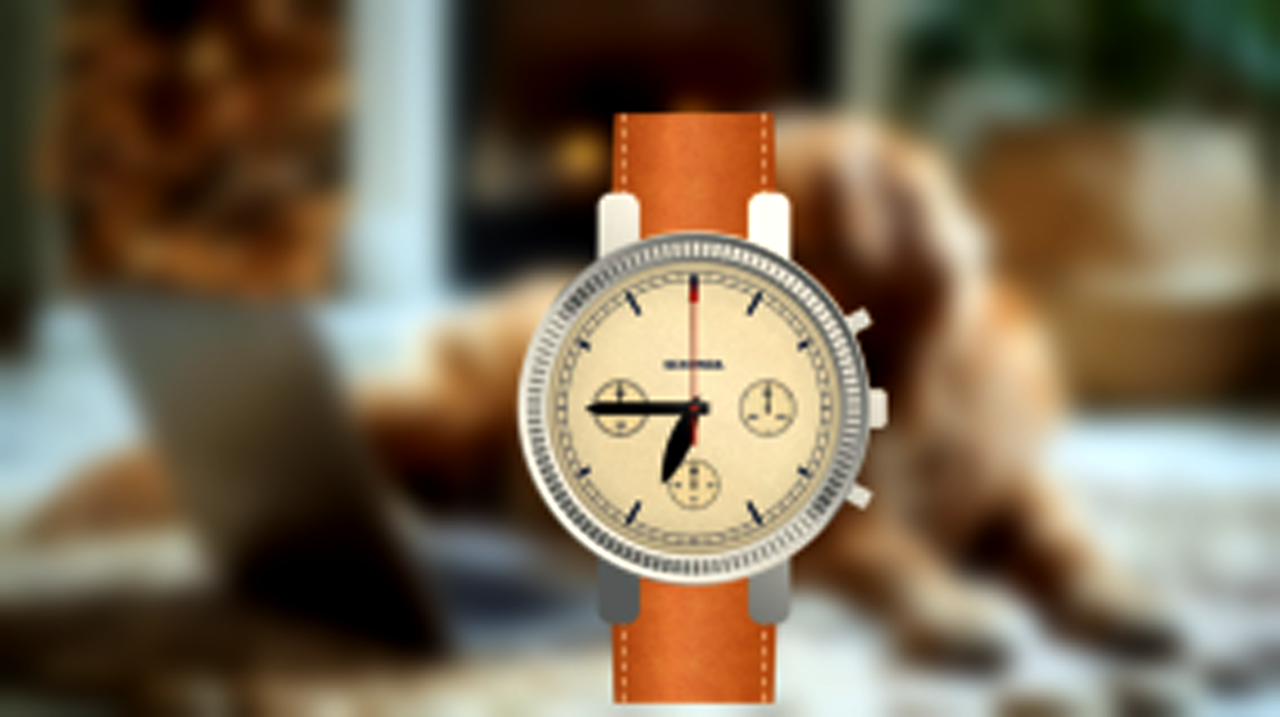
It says 6h45
